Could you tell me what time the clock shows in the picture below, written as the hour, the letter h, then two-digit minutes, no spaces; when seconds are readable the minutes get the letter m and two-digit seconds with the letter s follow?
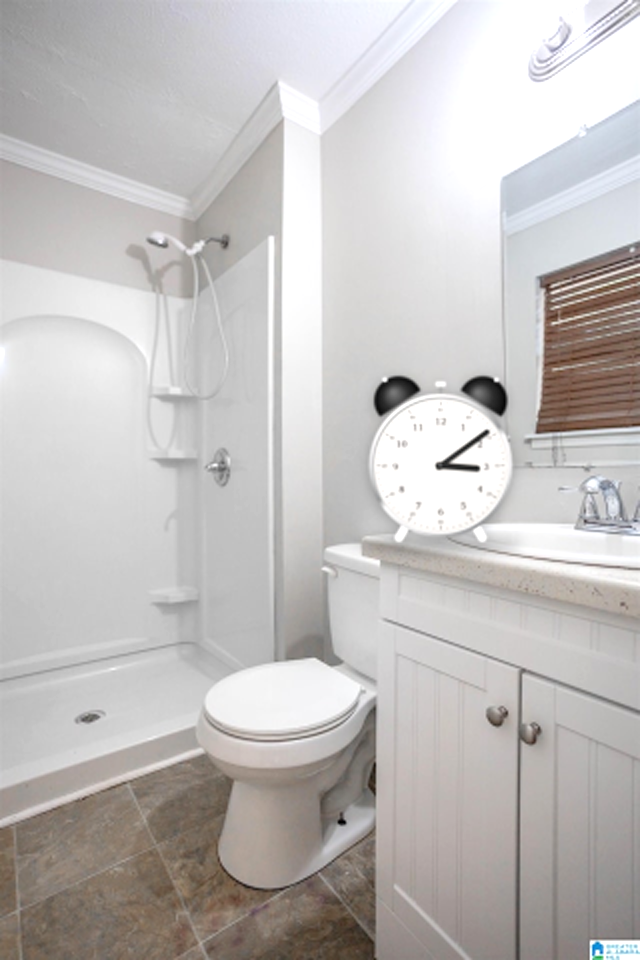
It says 3h09
